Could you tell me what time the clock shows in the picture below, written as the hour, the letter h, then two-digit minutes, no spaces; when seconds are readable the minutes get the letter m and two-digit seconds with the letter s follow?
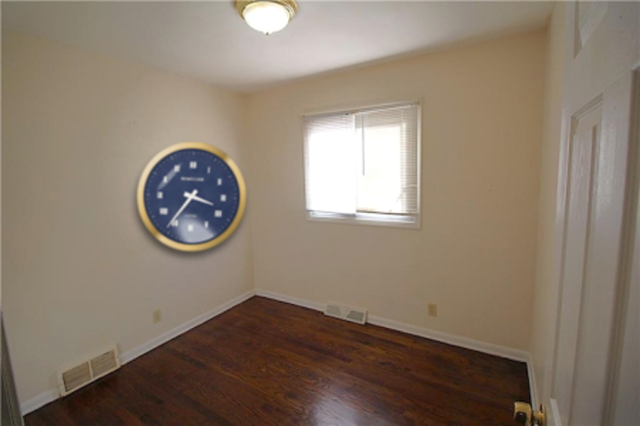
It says 3h36
